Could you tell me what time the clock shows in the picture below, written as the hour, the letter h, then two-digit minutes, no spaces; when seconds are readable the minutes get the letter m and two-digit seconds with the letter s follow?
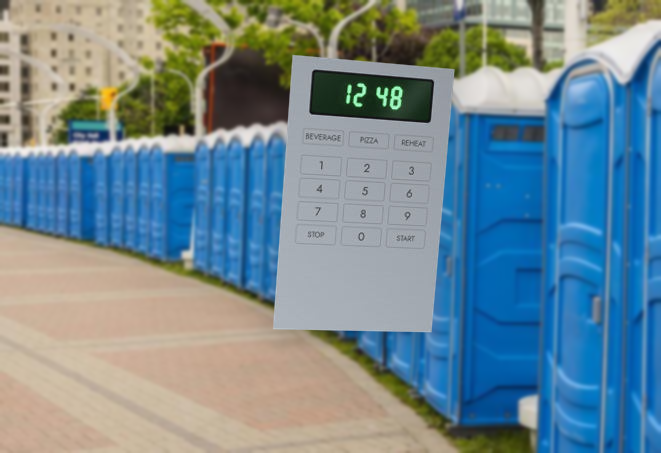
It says 12h48
